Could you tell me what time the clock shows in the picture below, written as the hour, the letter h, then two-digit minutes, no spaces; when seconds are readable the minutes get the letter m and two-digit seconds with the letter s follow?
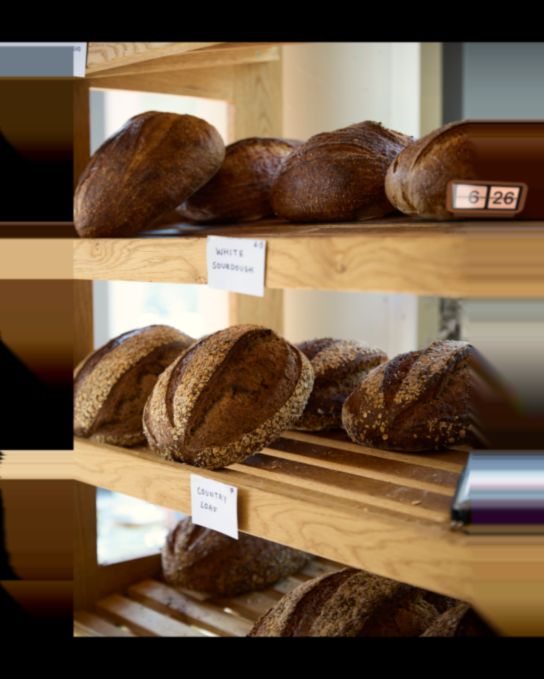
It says 6h26
